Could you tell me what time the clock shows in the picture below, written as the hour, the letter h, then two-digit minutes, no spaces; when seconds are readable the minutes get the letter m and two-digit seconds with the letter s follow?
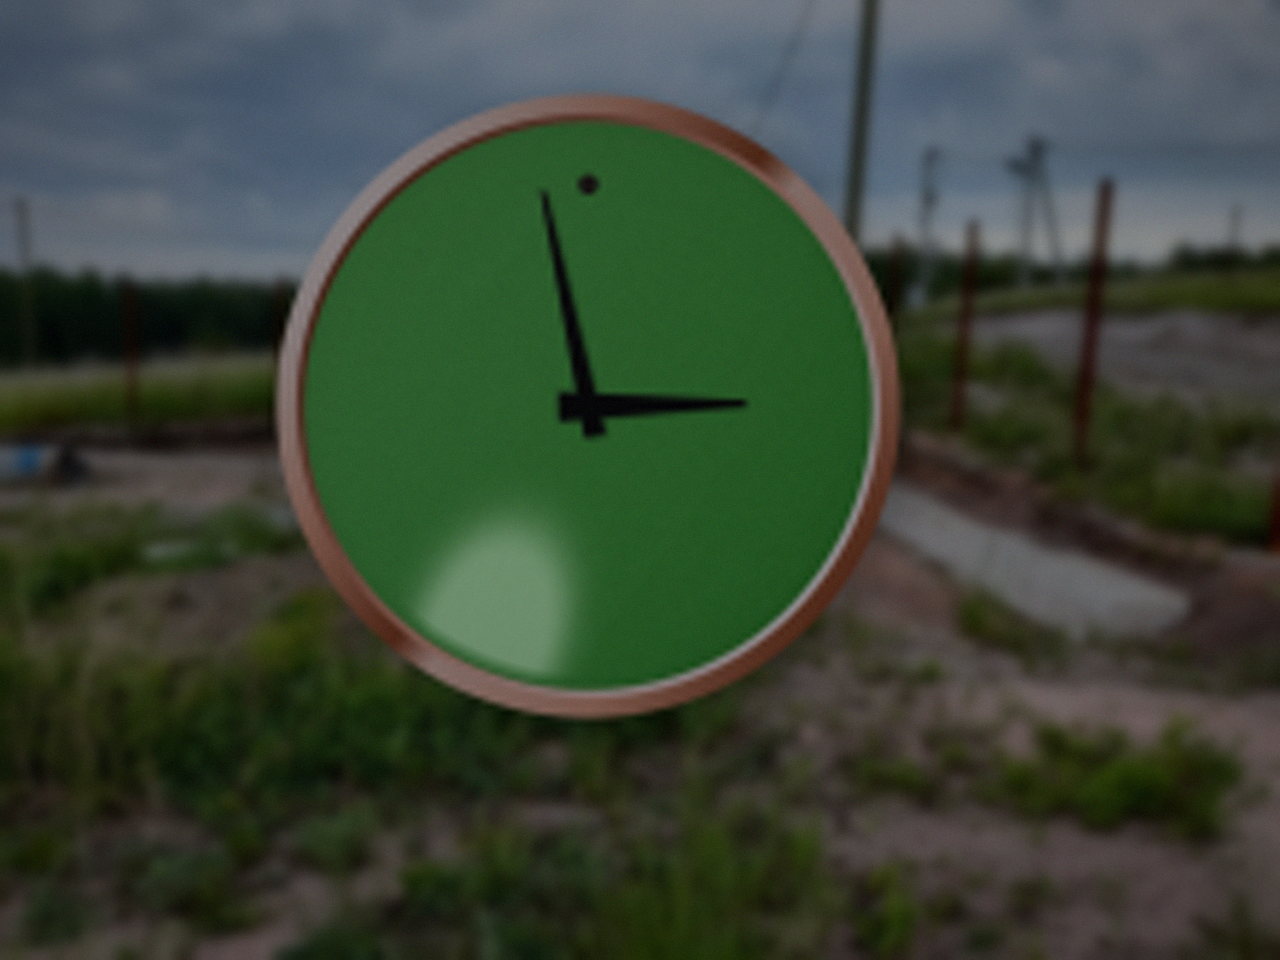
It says 2h58
